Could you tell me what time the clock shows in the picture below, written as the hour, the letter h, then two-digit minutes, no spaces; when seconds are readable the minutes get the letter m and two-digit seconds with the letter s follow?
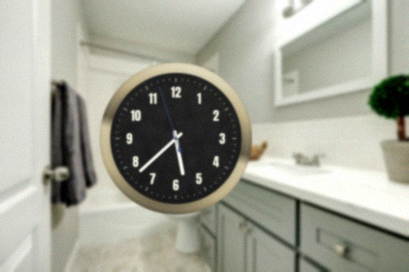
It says 5h37m57s
